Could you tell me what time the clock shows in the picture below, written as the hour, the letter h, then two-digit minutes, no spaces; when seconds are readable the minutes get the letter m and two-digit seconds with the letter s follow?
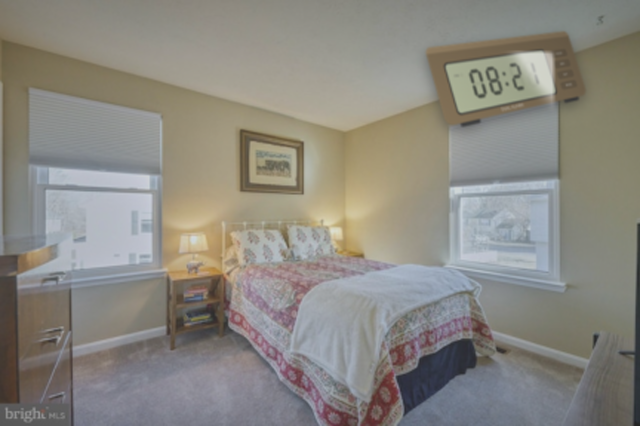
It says 8h21
